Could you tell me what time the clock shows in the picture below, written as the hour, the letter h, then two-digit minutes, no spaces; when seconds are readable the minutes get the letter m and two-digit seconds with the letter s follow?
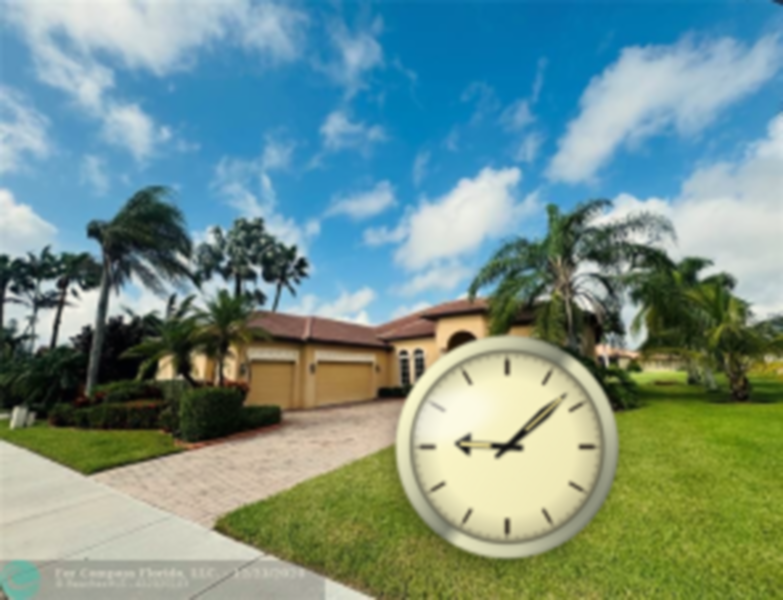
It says 9h08
